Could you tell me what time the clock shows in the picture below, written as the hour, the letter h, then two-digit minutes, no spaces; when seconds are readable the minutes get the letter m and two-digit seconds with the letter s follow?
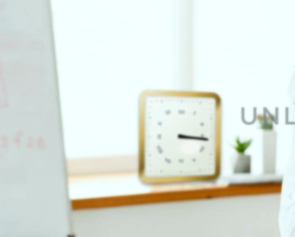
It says 3h16
